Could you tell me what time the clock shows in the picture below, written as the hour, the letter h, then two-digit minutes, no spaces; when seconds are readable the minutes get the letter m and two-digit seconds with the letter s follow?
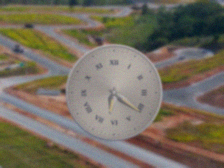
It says 6h21
